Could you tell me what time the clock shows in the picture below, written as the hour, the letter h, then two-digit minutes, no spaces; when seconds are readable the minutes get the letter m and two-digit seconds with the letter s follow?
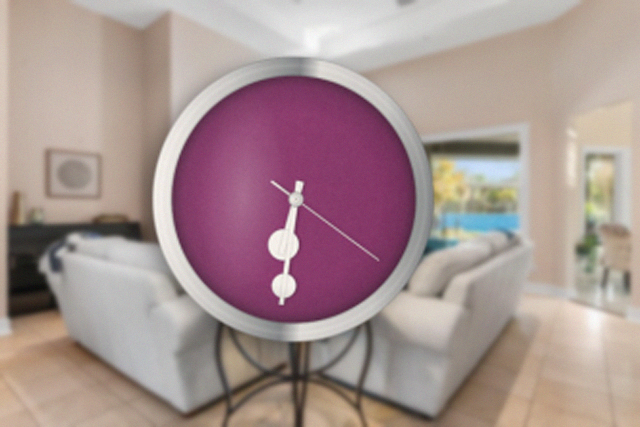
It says 6h31m21s
